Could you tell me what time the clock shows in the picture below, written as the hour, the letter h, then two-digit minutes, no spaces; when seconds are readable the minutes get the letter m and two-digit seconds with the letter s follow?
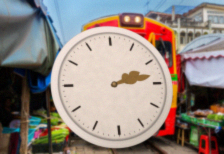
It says 2h13
